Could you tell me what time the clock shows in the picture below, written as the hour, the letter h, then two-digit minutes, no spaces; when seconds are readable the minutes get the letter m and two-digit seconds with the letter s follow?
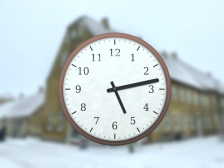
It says 5h13
